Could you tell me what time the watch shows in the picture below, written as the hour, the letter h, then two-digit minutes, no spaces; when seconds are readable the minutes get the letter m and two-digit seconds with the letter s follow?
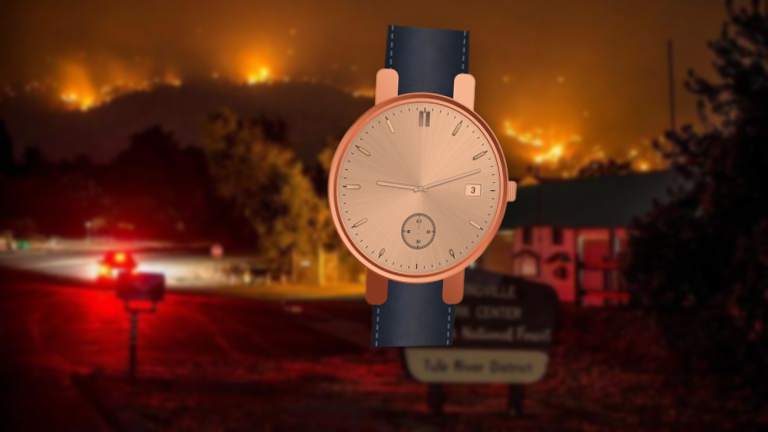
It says 9h12
